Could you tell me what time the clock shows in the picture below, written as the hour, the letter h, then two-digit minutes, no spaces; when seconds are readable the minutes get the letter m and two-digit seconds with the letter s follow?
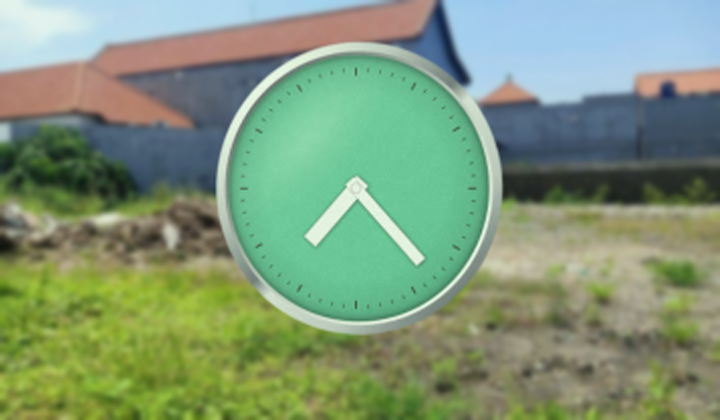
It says 7h23
